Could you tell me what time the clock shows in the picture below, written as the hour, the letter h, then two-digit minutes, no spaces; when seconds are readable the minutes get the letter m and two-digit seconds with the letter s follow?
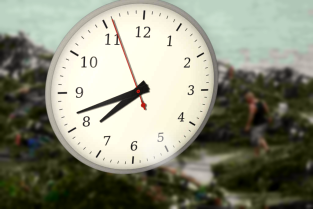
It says 7h41m56s
